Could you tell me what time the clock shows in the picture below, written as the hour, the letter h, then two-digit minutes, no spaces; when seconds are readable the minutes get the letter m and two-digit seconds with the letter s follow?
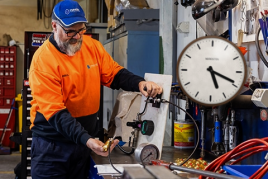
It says 5h19
